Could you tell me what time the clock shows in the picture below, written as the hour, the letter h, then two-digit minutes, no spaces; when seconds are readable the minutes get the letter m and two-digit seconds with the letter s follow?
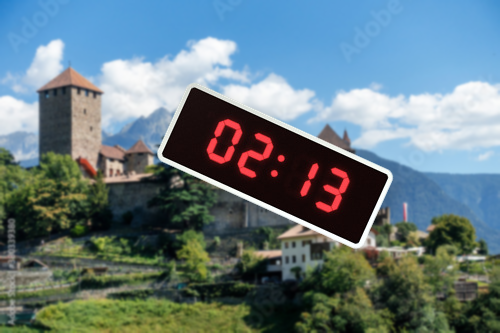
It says 2h13
